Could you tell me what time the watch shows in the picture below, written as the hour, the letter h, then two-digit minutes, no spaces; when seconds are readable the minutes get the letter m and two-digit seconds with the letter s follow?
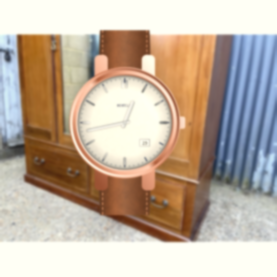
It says 12h43
